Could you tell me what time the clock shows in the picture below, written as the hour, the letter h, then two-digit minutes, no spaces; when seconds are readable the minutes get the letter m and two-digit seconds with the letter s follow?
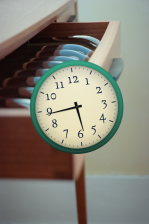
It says 5h44
